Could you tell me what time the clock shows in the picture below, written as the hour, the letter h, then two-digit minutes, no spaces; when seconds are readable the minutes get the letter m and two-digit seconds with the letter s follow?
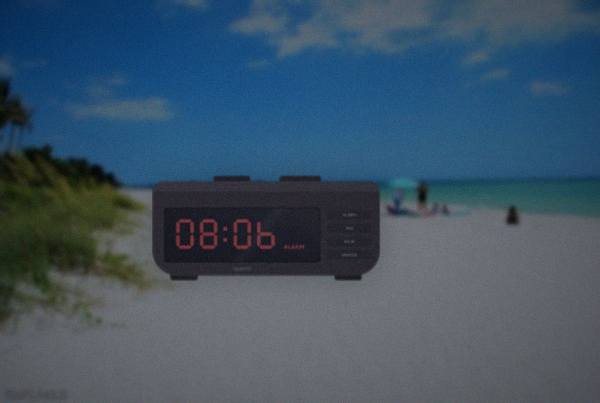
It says 8h06
